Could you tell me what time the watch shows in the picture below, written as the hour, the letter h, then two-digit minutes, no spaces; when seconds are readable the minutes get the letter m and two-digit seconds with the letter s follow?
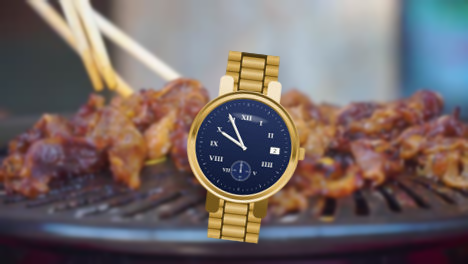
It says 9h55
